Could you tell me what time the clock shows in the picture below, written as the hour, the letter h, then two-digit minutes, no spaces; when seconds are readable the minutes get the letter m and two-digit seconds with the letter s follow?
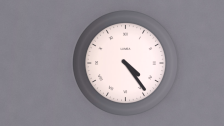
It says 4h24
